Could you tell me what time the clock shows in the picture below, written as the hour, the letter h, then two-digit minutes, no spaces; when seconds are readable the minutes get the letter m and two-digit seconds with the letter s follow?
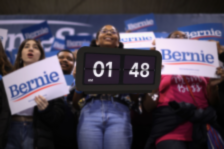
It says 1h48
